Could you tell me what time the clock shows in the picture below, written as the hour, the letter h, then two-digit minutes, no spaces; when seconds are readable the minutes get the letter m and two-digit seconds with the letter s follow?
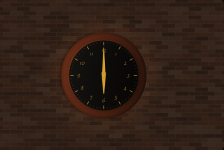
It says 6h00
